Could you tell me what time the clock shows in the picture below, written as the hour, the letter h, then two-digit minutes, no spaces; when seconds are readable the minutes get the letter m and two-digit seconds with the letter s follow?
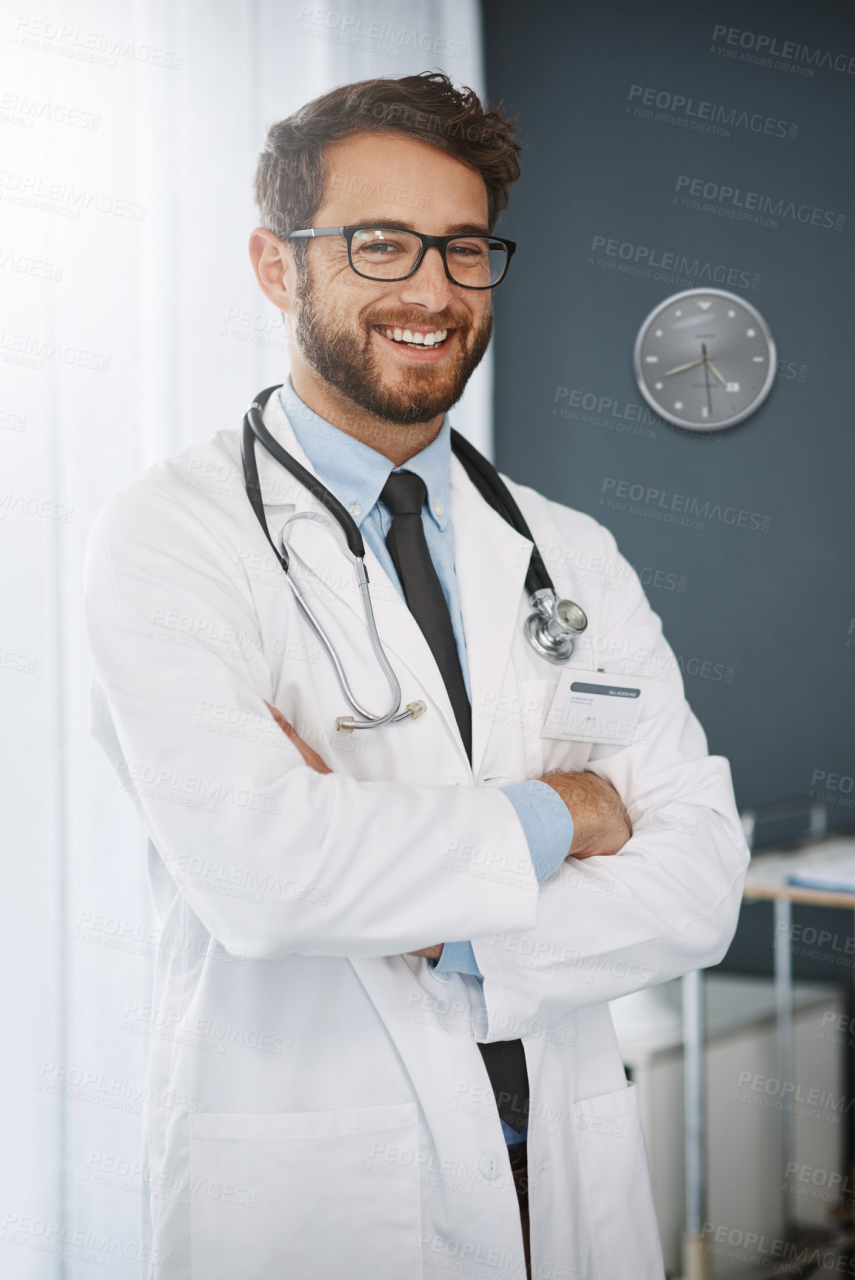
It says 4h41m29s
